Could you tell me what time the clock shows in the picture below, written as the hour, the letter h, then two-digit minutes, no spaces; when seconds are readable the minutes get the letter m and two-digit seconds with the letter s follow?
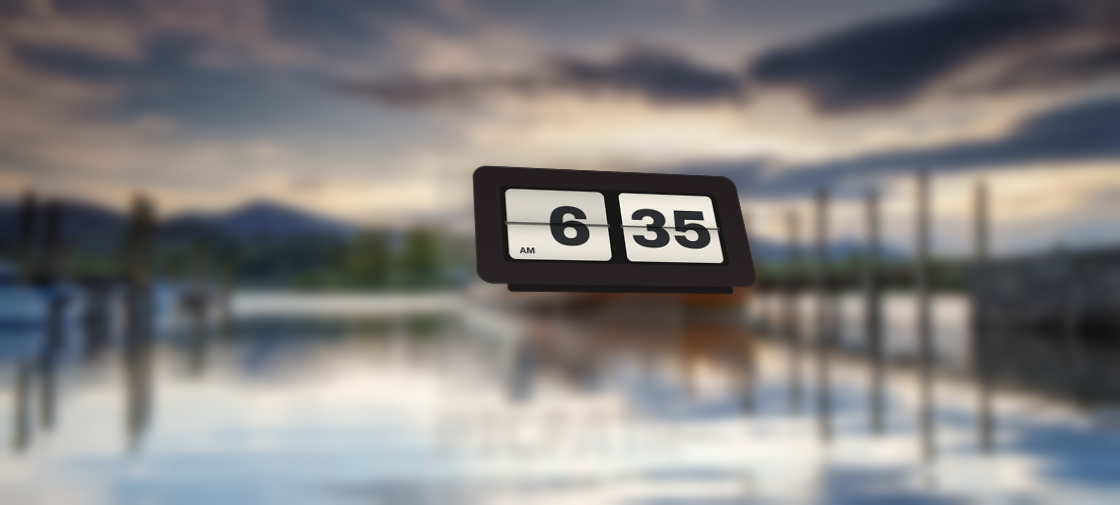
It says 6h35
